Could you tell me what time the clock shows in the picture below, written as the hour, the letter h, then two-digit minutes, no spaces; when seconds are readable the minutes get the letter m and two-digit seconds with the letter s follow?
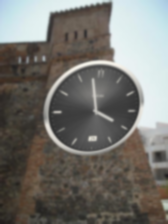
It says 3h58
